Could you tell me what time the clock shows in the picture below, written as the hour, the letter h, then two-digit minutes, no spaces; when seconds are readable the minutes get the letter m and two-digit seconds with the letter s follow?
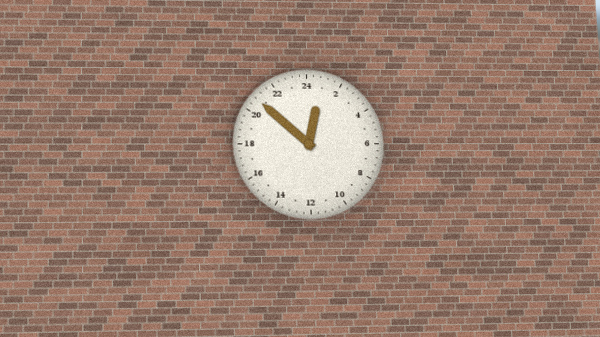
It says 0h52
